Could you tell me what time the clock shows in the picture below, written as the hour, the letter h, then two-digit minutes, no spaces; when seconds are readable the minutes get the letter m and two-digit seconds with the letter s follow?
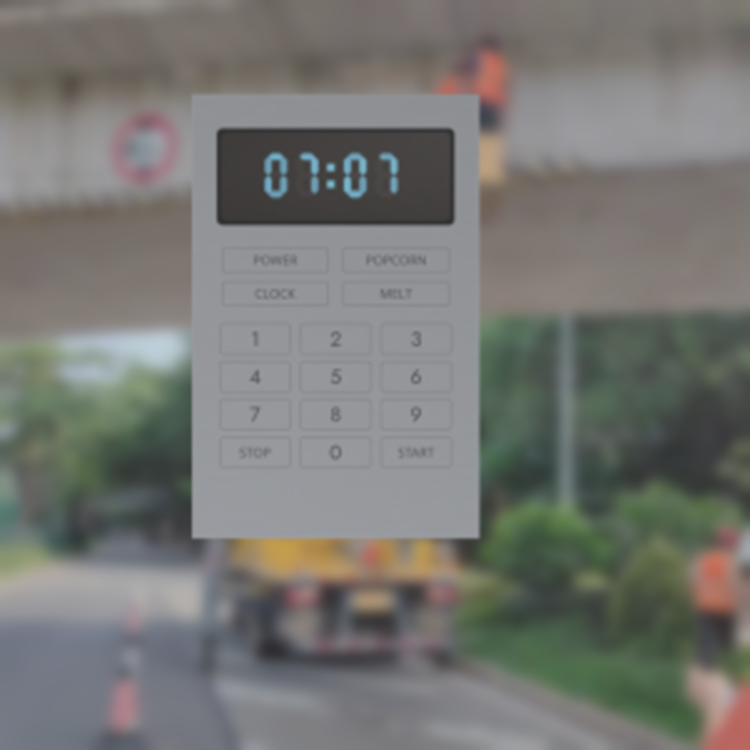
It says 7h07
